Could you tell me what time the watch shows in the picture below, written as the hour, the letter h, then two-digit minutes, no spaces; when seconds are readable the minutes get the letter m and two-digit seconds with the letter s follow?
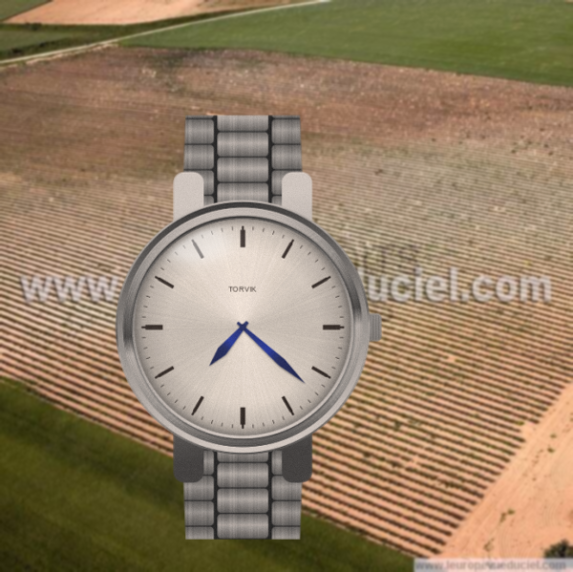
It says 7h22
